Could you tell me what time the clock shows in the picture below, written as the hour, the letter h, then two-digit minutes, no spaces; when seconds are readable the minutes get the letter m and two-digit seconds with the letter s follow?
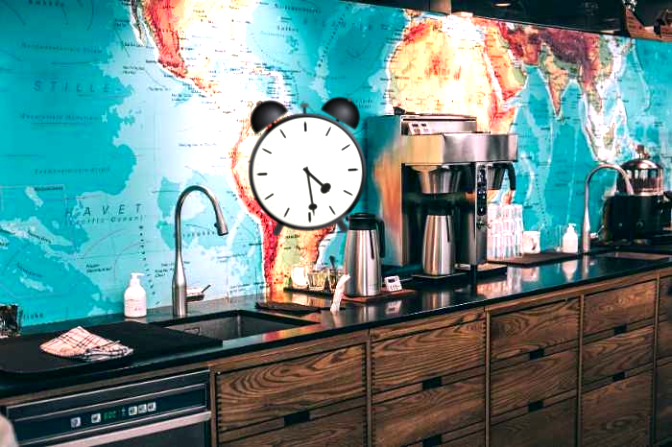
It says 4h29
